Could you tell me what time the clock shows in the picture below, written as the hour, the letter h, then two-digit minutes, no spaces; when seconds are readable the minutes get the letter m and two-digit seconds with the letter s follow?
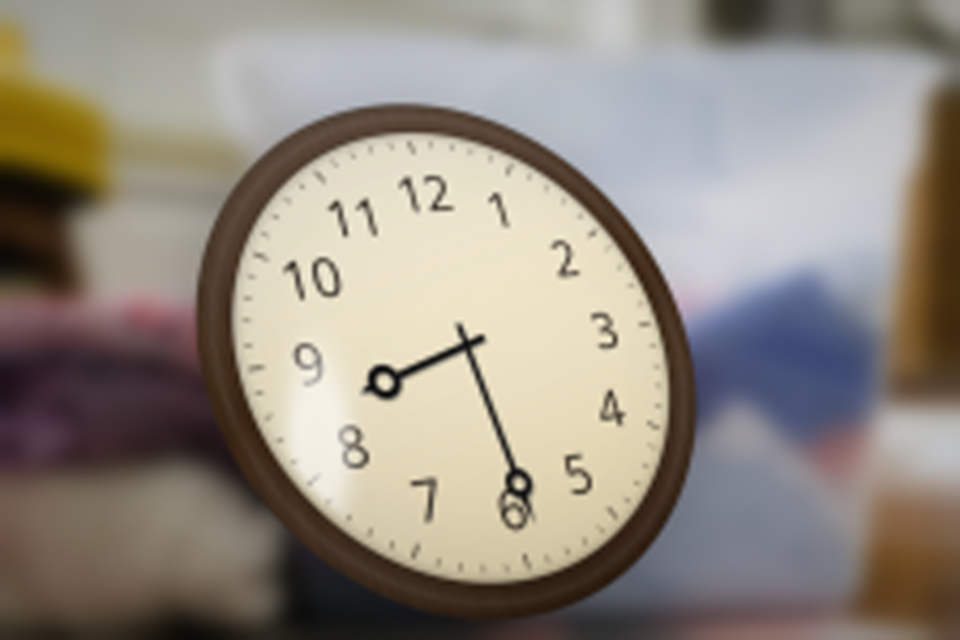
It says 8h29
